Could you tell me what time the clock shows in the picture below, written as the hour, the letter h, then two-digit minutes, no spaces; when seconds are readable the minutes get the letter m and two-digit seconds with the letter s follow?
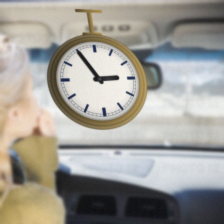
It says 2h55
